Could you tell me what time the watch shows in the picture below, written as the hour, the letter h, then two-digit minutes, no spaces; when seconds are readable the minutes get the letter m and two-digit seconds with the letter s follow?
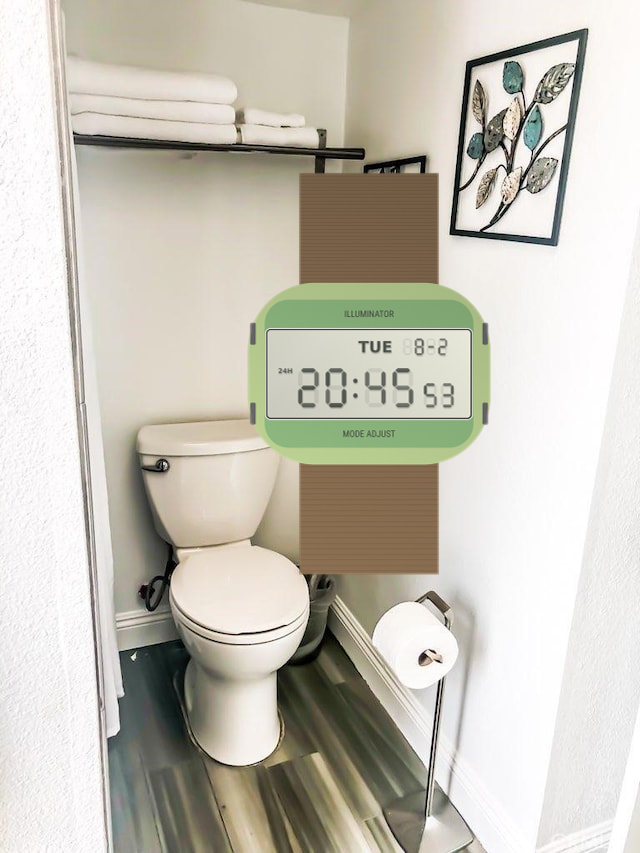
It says 20h45m53s
